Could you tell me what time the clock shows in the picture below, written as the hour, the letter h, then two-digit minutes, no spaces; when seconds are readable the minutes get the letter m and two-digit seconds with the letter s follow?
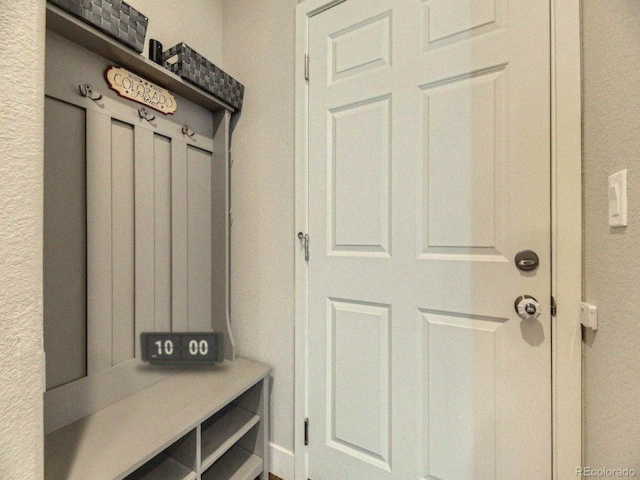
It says 10h00
